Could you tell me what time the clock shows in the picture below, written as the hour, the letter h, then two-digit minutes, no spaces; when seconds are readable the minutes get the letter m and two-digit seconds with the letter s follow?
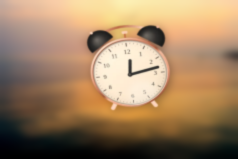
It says 12h13
